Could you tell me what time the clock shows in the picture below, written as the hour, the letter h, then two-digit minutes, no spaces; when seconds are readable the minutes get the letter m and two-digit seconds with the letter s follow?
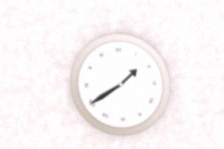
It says 1h40
